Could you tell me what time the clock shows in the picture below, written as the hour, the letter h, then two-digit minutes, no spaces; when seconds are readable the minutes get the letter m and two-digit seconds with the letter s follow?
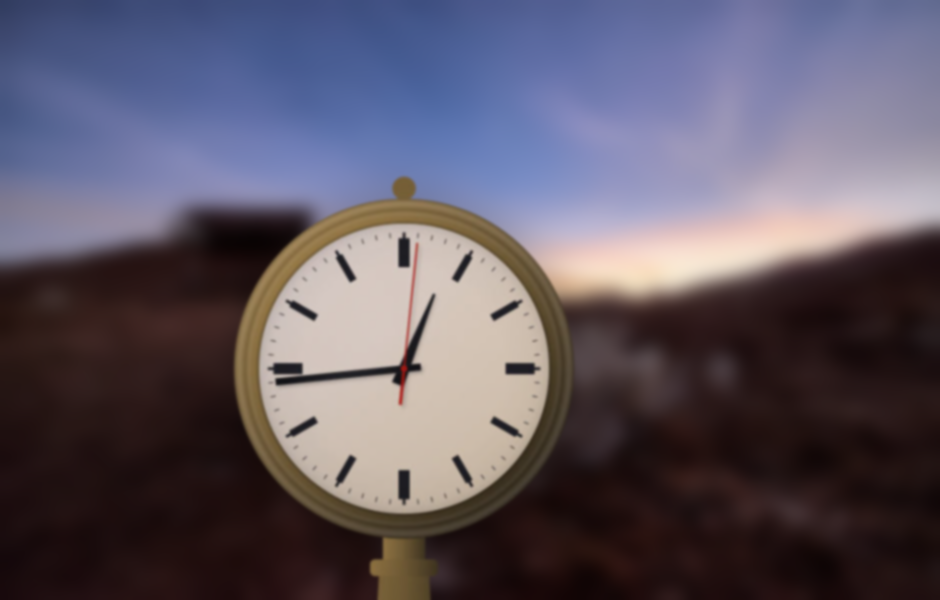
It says 12h44m01s
